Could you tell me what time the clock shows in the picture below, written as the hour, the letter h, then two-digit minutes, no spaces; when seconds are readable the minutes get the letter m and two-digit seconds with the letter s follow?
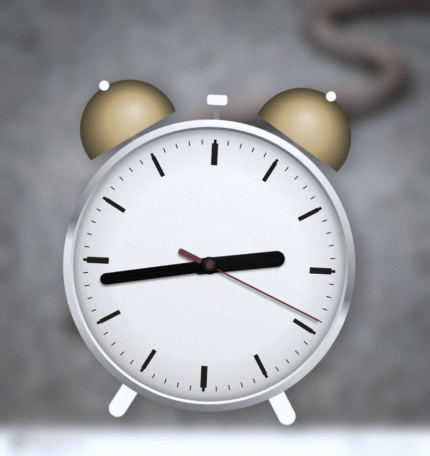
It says 2h43m19s
